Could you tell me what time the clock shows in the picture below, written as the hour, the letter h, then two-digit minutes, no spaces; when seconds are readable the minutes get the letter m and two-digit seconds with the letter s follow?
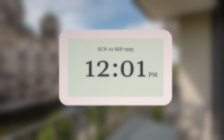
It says 12h01
